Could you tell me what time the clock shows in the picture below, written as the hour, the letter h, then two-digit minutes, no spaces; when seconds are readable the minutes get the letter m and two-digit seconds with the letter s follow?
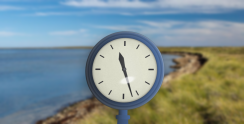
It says 11h27
